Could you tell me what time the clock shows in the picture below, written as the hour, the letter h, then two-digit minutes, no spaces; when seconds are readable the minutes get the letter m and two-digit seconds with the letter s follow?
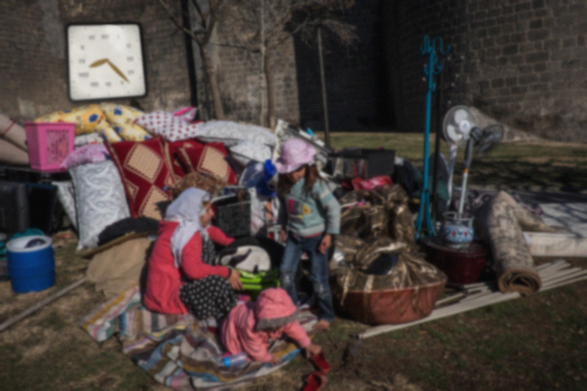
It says 8h23
